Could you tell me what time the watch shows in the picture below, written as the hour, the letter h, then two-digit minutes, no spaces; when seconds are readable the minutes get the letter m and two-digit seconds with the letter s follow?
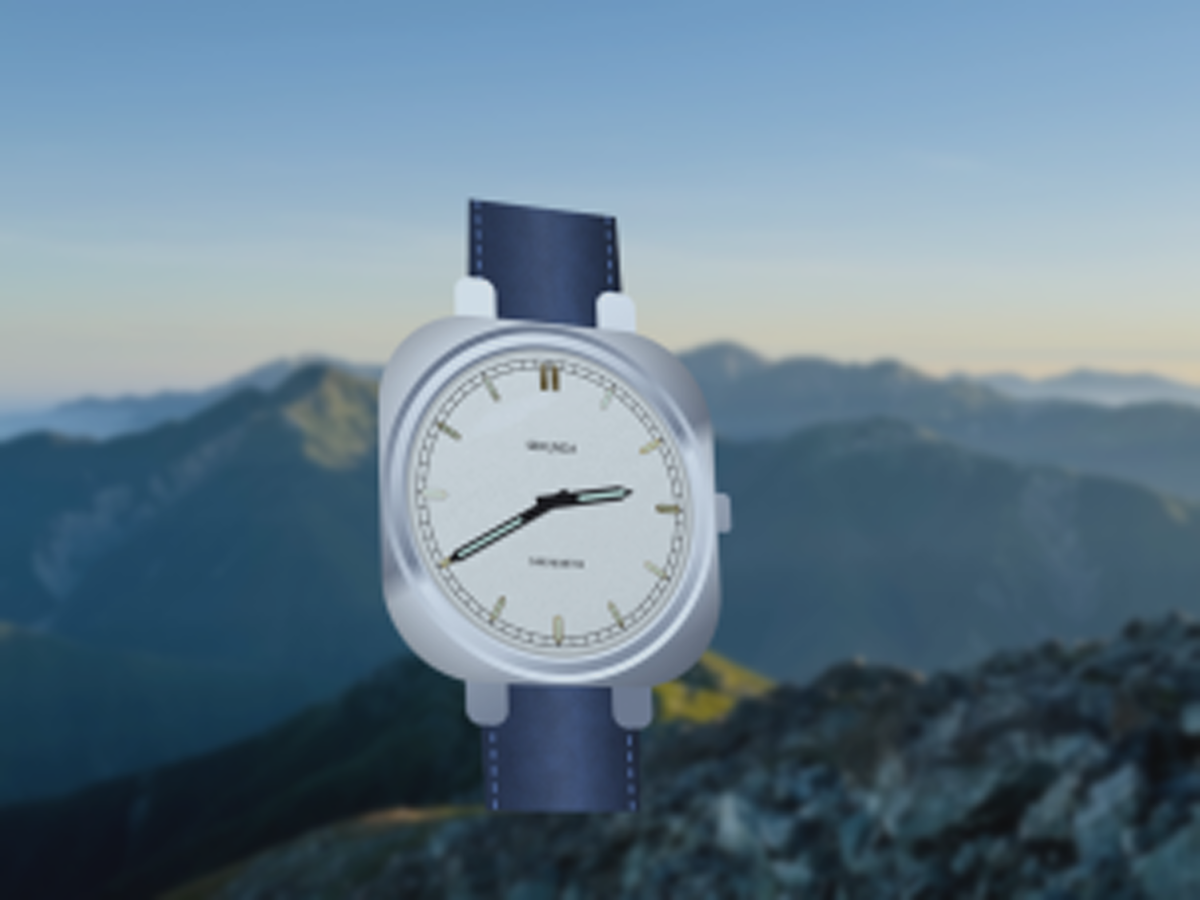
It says 2h40
